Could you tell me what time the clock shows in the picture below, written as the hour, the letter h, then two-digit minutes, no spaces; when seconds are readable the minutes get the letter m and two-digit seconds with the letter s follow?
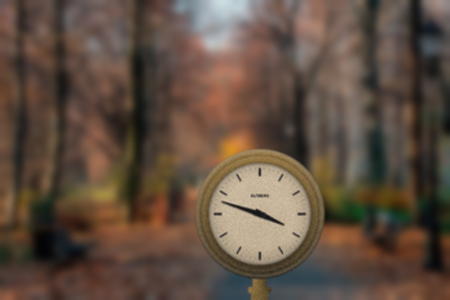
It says 3h48
